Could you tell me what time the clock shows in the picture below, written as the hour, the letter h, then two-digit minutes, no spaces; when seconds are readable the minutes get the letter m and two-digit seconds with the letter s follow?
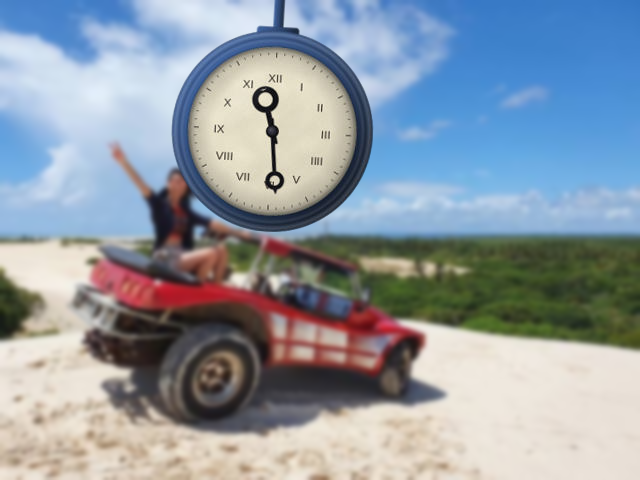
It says 11h29
